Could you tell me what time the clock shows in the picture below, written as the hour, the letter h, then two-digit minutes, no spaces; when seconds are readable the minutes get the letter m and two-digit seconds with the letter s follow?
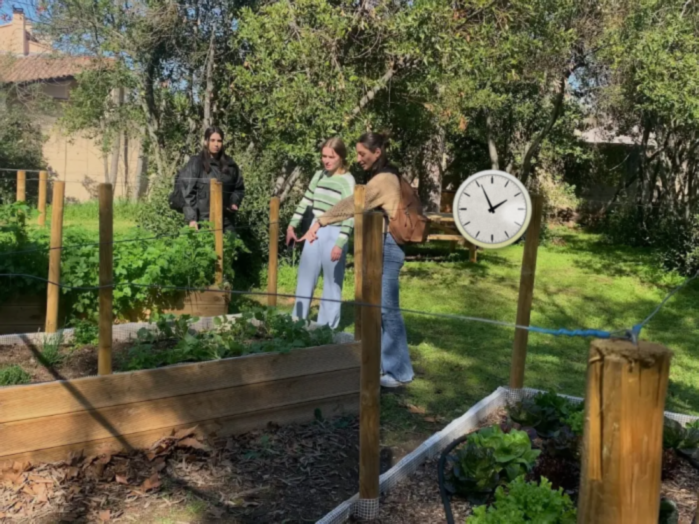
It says 1h56
